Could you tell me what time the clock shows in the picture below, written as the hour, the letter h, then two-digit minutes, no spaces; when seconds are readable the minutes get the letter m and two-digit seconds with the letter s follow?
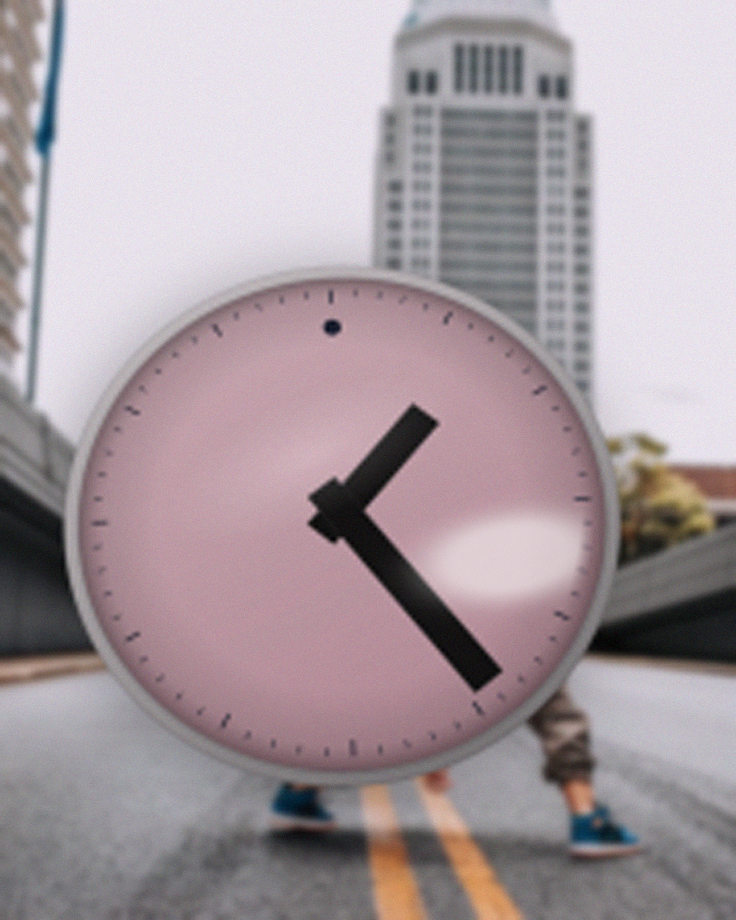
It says 1h24
